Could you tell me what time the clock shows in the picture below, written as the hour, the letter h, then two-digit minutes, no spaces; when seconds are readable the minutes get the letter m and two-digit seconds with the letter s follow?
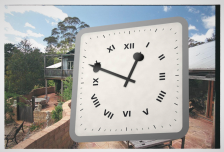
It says 12h49
